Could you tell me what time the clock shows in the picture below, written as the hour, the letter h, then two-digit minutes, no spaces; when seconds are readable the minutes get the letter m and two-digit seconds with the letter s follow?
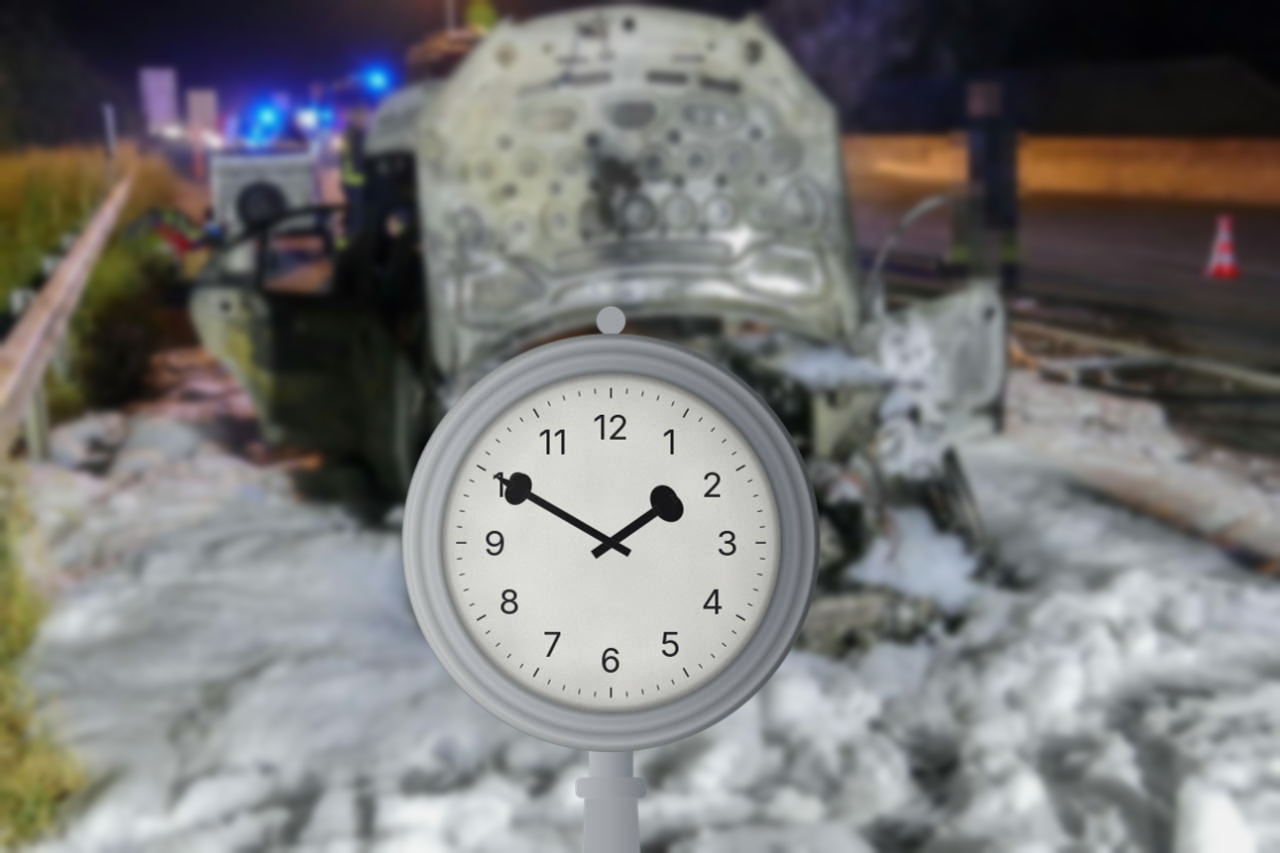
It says 1h50
